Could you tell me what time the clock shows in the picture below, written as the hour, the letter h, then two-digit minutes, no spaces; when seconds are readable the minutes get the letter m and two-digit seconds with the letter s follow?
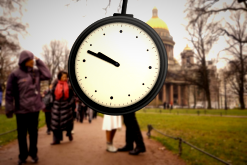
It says 9h48
